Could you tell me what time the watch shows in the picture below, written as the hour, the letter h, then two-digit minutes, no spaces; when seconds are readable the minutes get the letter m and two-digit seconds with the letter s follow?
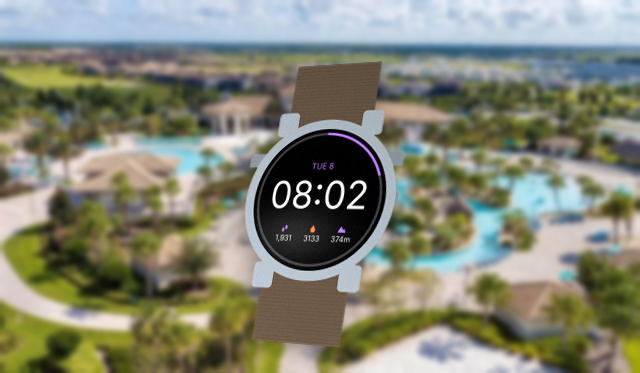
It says 8h02
